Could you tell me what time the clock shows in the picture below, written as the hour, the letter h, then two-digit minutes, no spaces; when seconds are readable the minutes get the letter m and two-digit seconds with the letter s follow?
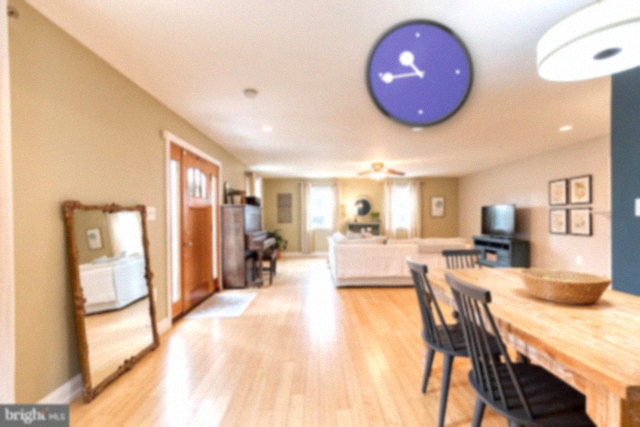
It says 10h44
